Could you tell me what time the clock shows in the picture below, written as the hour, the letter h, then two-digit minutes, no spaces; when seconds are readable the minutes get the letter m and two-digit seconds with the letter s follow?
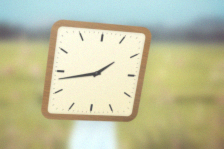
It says 1h43
